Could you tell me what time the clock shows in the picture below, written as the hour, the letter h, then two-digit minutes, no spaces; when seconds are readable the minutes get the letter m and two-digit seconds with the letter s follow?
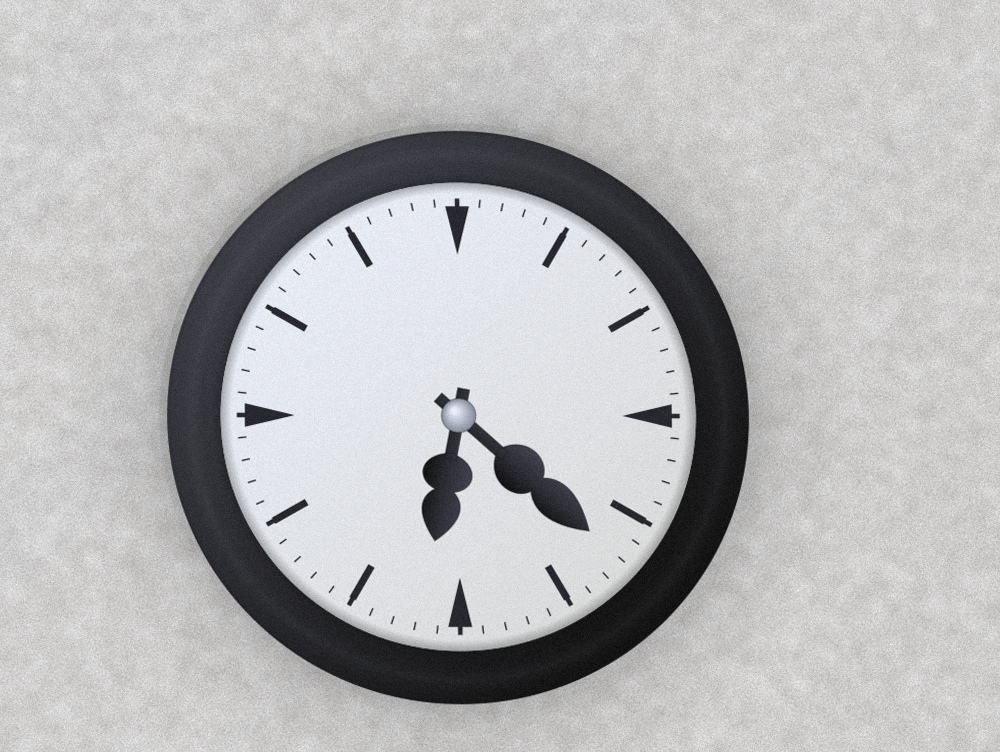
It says 6h22
